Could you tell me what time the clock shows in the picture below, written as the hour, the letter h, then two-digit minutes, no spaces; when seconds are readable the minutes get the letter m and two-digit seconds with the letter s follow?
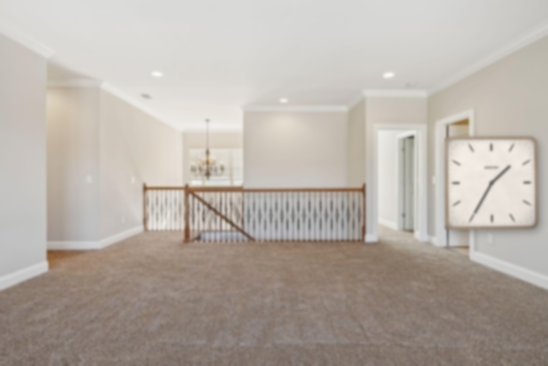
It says 1h35
